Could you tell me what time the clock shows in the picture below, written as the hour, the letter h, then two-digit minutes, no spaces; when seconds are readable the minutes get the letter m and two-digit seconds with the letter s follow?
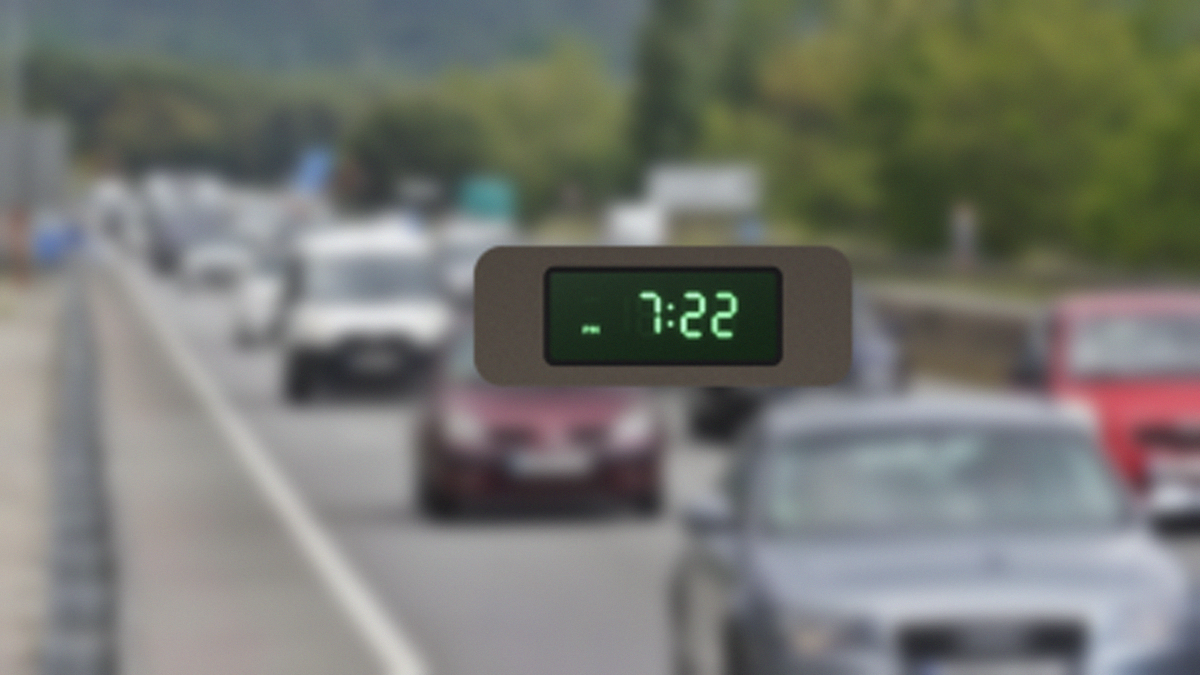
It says 7h22
